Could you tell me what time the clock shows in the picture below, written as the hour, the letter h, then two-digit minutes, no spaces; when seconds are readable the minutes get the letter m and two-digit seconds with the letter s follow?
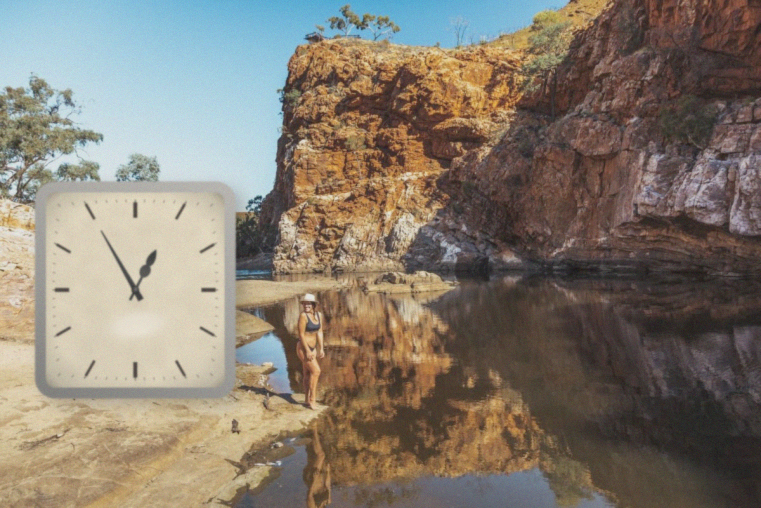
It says 12h55
